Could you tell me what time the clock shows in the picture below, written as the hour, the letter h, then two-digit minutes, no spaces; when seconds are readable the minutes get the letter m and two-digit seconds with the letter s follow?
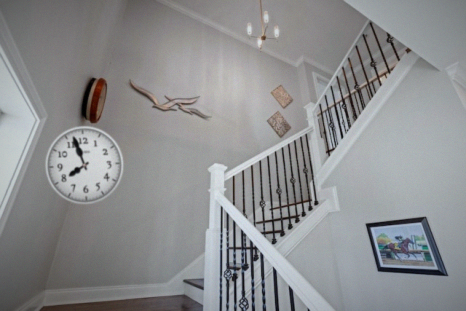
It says 7h57
